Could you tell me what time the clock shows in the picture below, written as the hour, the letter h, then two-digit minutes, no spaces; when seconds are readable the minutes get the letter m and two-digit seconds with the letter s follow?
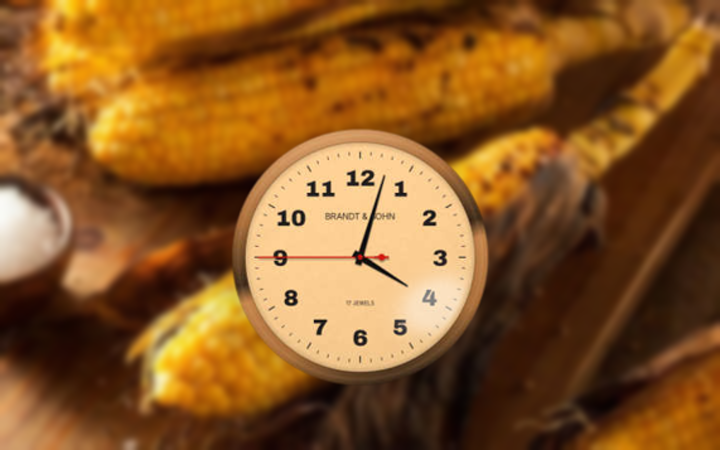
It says 4h02m45s
